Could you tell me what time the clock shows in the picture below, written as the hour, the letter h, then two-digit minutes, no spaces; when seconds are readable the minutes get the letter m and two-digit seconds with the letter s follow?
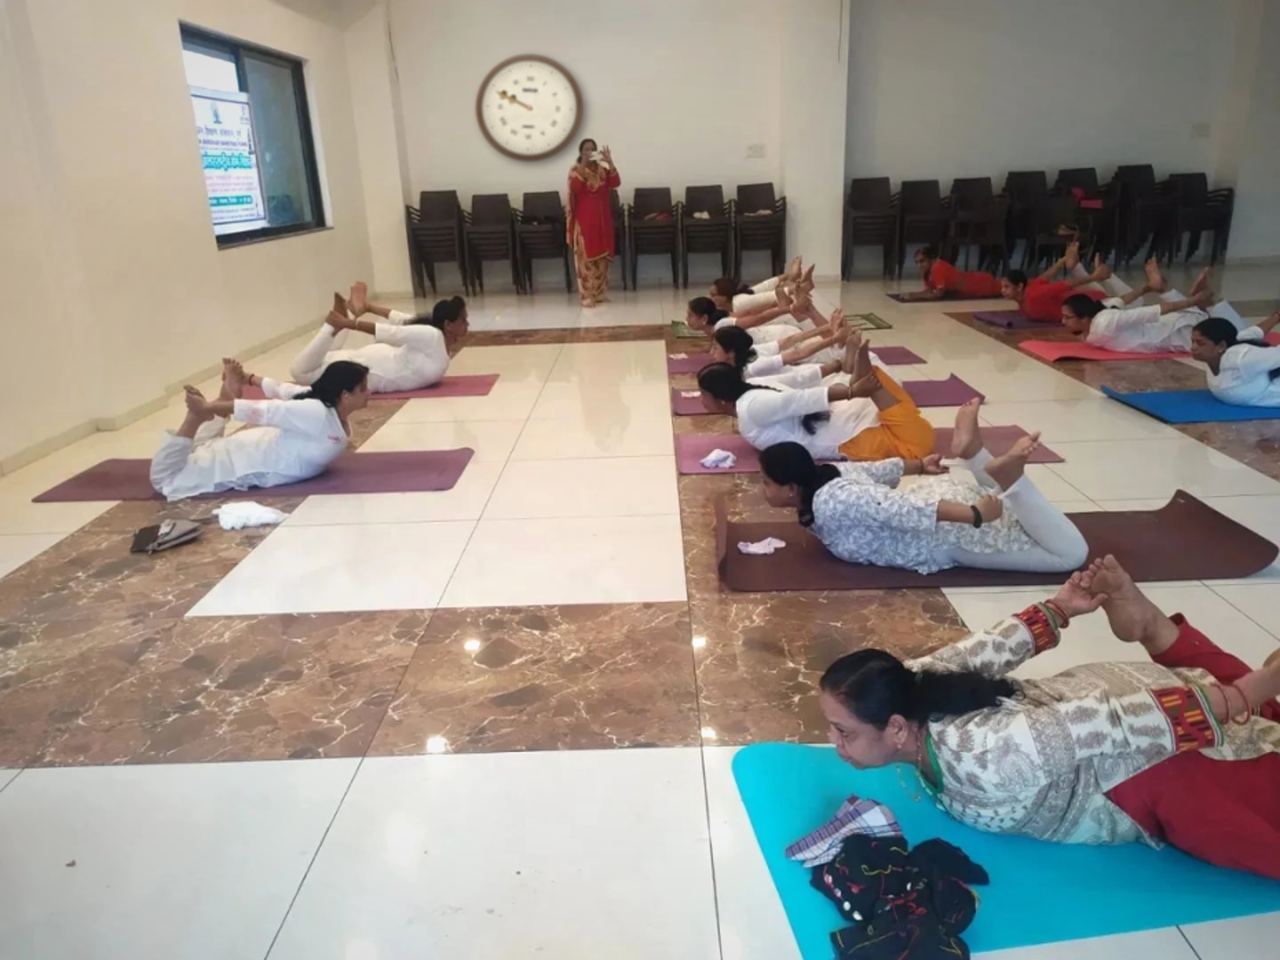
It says 9h49
